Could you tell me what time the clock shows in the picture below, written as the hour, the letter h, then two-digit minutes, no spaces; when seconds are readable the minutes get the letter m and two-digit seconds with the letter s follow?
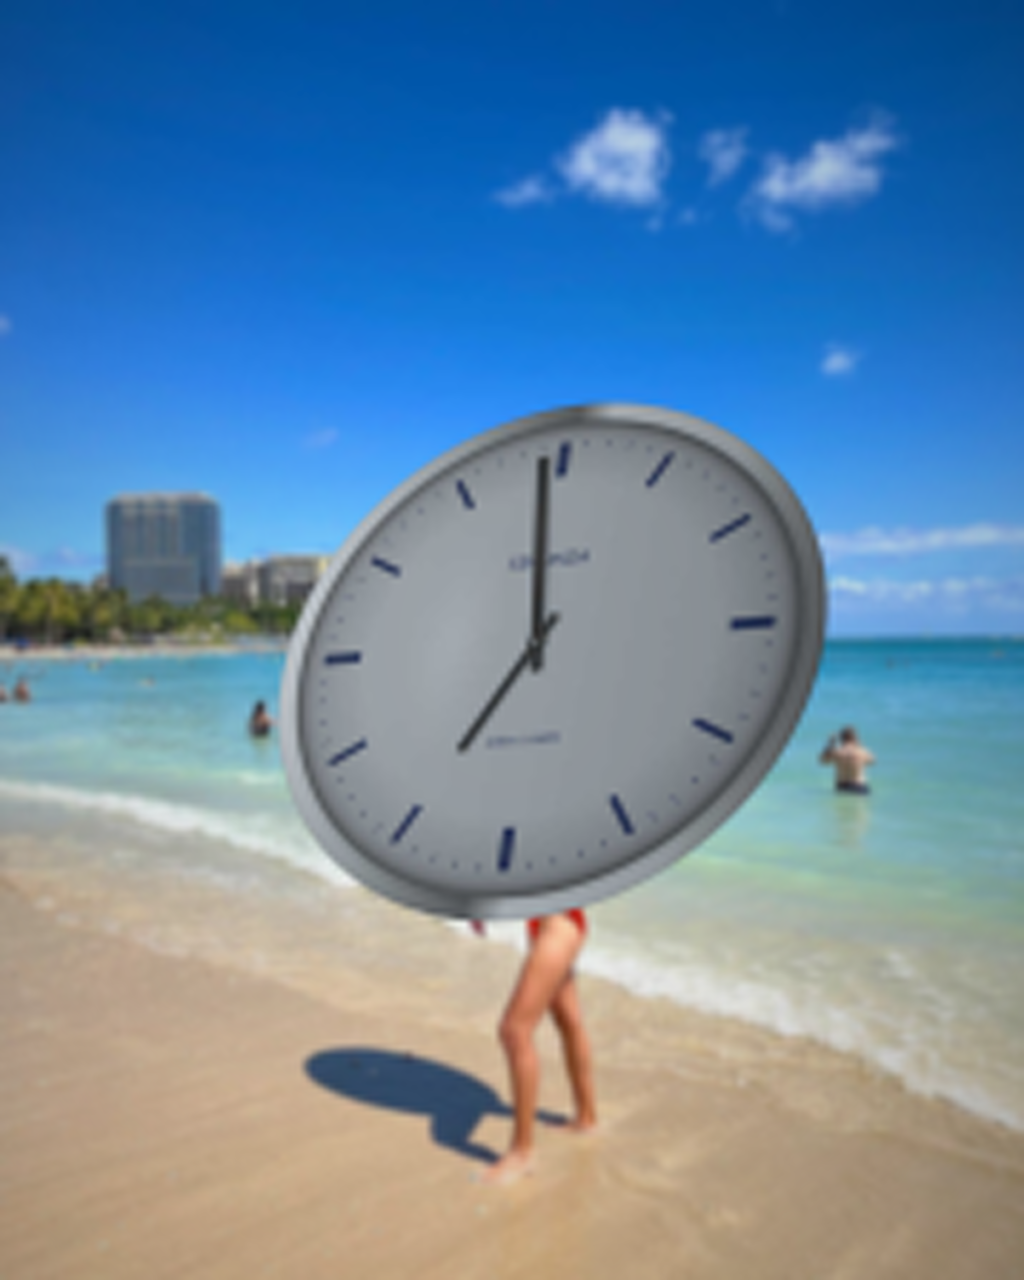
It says 6h59
